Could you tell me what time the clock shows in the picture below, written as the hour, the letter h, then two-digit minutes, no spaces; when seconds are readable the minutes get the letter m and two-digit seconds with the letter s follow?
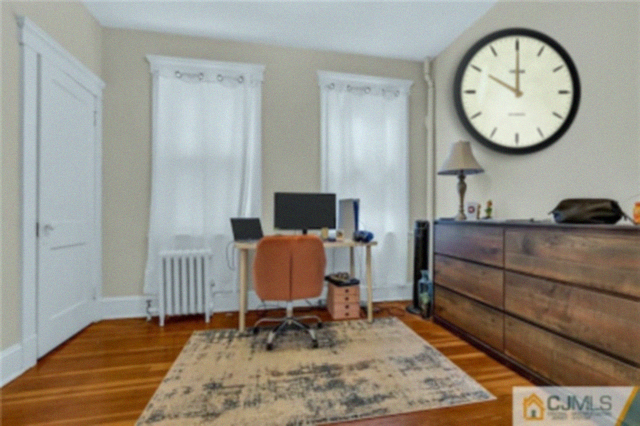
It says 10h00
